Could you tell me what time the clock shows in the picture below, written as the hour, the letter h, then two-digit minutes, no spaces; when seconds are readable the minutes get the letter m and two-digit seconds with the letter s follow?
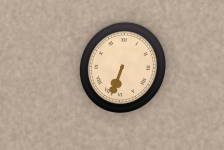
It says 6h33
